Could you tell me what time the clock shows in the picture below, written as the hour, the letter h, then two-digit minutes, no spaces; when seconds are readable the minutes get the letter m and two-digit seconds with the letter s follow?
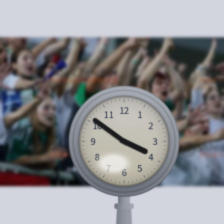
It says 3h51
